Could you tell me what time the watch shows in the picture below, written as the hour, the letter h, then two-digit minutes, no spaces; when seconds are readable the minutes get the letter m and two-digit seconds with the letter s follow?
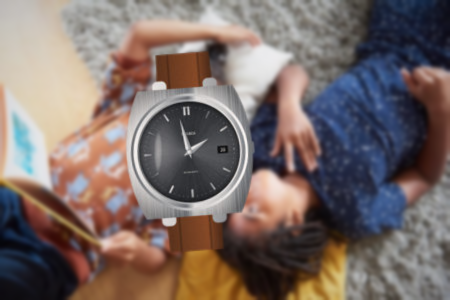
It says 1h58
